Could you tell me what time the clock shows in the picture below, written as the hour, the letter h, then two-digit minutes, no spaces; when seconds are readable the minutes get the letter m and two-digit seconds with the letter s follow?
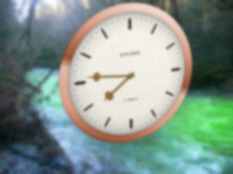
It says 7h46
